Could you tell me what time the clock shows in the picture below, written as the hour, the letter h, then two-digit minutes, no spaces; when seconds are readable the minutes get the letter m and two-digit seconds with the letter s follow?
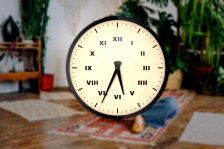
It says 5h34
